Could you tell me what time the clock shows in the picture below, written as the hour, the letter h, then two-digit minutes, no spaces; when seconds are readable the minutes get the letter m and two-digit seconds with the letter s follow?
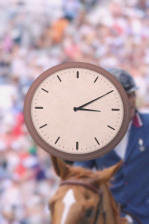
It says 3h10
